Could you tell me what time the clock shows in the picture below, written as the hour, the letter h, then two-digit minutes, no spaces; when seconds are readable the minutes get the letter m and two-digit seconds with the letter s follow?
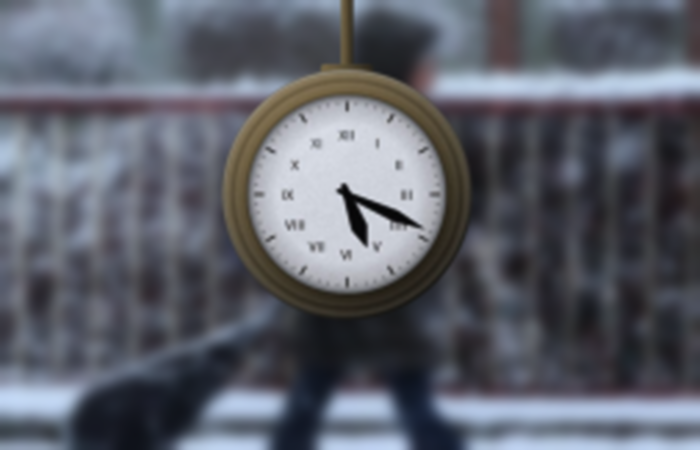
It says 5h19
